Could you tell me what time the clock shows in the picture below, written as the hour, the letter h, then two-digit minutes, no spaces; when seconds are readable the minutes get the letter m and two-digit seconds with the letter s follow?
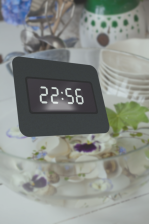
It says 22h56
